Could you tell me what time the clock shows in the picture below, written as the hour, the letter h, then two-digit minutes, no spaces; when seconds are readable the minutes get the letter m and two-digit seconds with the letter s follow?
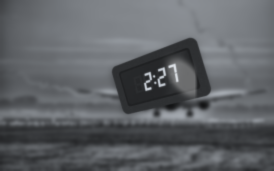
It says 2h27
